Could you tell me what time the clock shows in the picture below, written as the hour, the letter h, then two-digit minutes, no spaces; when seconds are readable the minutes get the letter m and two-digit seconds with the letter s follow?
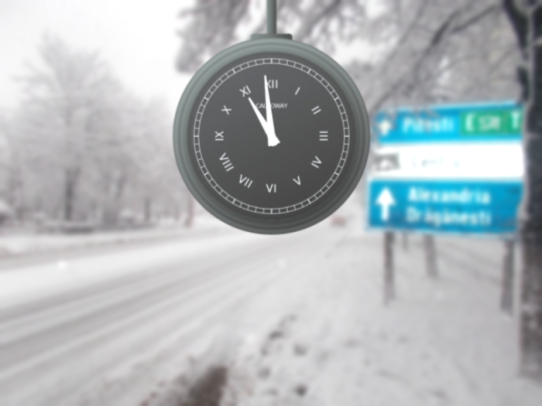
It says 10h59
